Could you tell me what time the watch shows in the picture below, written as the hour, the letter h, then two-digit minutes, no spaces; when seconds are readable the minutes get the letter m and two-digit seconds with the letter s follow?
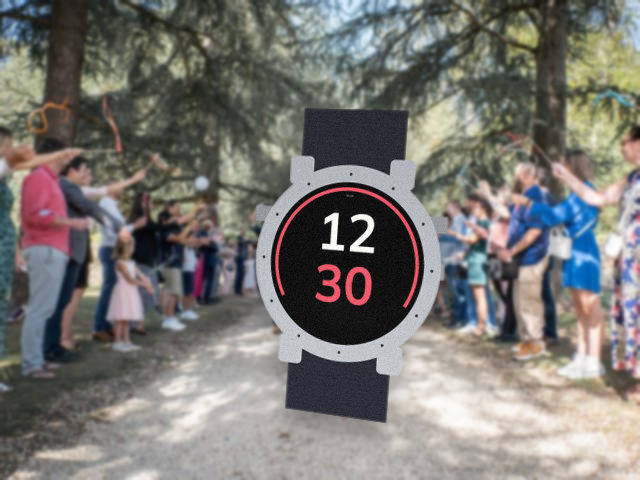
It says 12h30
